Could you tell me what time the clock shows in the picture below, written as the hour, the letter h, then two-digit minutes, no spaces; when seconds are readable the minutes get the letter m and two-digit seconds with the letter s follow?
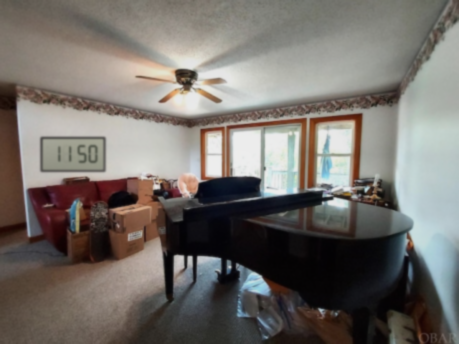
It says 11h50
